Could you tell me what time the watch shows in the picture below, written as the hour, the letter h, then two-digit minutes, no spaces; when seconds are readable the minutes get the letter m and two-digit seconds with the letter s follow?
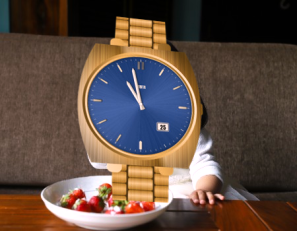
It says 10h58
